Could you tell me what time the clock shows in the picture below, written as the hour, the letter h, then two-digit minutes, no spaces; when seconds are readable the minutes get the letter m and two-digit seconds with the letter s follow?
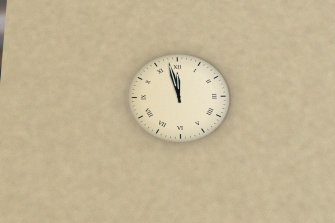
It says 11h58
